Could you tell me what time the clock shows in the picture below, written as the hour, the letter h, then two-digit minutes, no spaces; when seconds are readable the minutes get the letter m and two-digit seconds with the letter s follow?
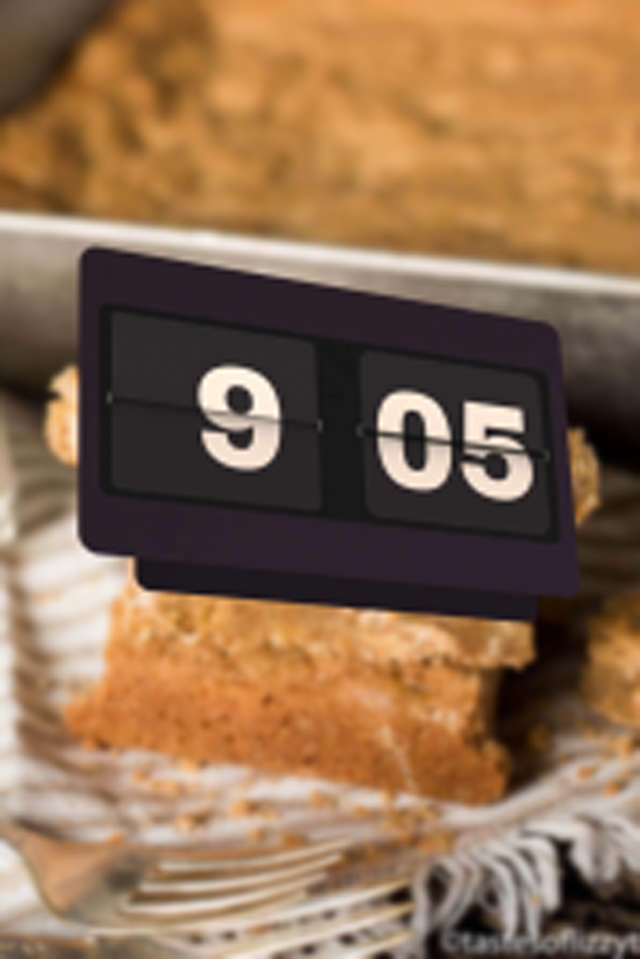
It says 9h05
